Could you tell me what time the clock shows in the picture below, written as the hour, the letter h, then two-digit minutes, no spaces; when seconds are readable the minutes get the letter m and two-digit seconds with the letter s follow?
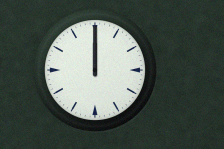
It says 12h00
